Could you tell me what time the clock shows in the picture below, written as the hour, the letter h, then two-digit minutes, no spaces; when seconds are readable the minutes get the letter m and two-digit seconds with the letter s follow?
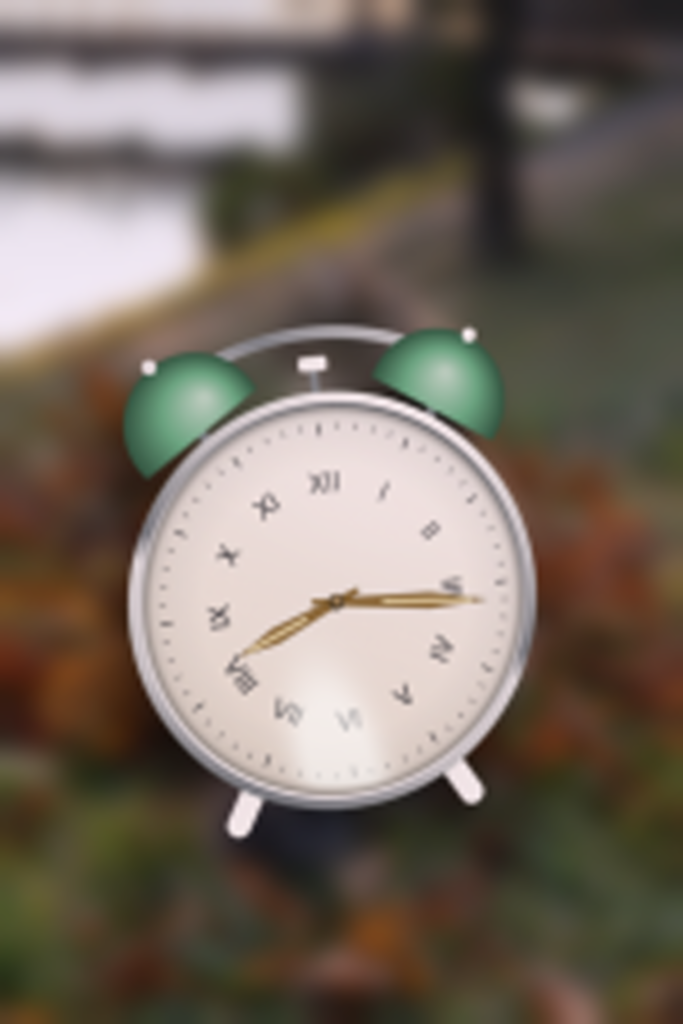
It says 8h16
